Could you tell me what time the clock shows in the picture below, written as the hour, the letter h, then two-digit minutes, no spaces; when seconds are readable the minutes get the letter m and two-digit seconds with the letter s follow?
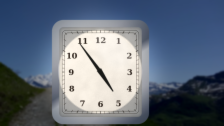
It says 4h54
